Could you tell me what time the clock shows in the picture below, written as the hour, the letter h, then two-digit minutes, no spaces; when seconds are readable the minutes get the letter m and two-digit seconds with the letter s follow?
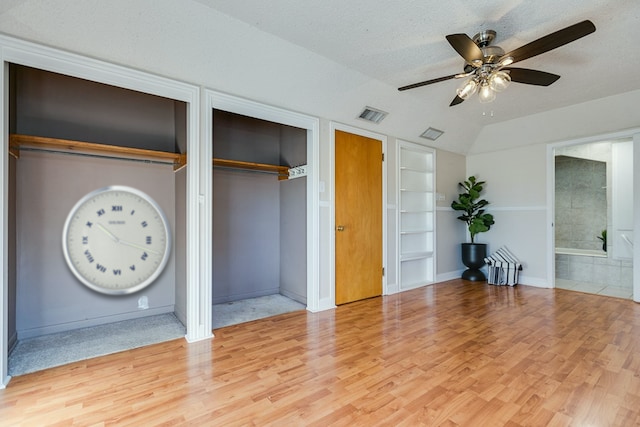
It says 10h18
